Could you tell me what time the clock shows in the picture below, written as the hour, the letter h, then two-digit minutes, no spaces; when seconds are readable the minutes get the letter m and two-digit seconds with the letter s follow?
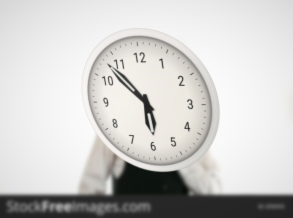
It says 5h53
